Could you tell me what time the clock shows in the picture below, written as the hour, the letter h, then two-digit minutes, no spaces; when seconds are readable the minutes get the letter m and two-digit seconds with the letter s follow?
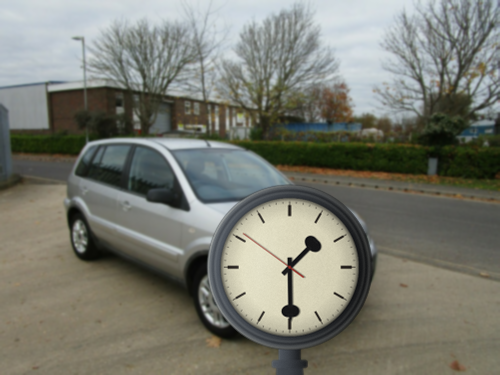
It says 1h29m51s
